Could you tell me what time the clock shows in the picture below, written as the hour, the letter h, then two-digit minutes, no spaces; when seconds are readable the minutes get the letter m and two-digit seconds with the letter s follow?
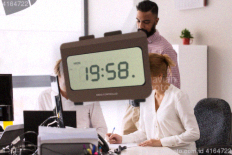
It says 19h58
